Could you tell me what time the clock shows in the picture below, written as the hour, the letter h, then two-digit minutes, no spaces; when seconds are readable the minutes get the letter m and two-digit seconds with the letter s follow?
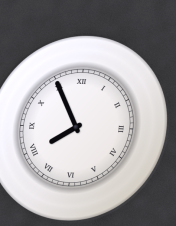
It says 7h55
